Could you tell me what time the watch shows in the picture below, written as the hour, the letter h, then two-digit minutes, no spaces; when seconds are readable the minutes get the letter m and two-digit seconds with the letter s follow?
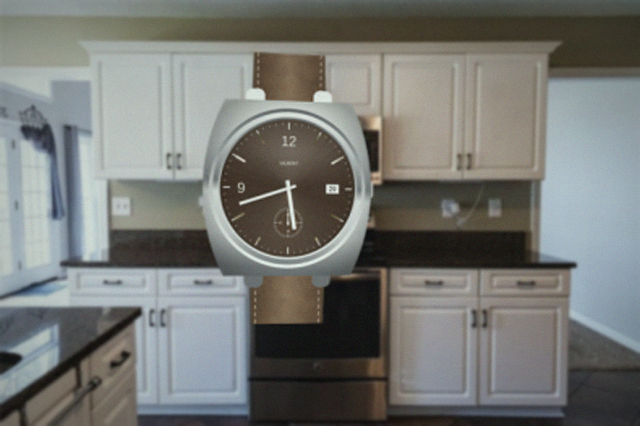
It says 5h42
